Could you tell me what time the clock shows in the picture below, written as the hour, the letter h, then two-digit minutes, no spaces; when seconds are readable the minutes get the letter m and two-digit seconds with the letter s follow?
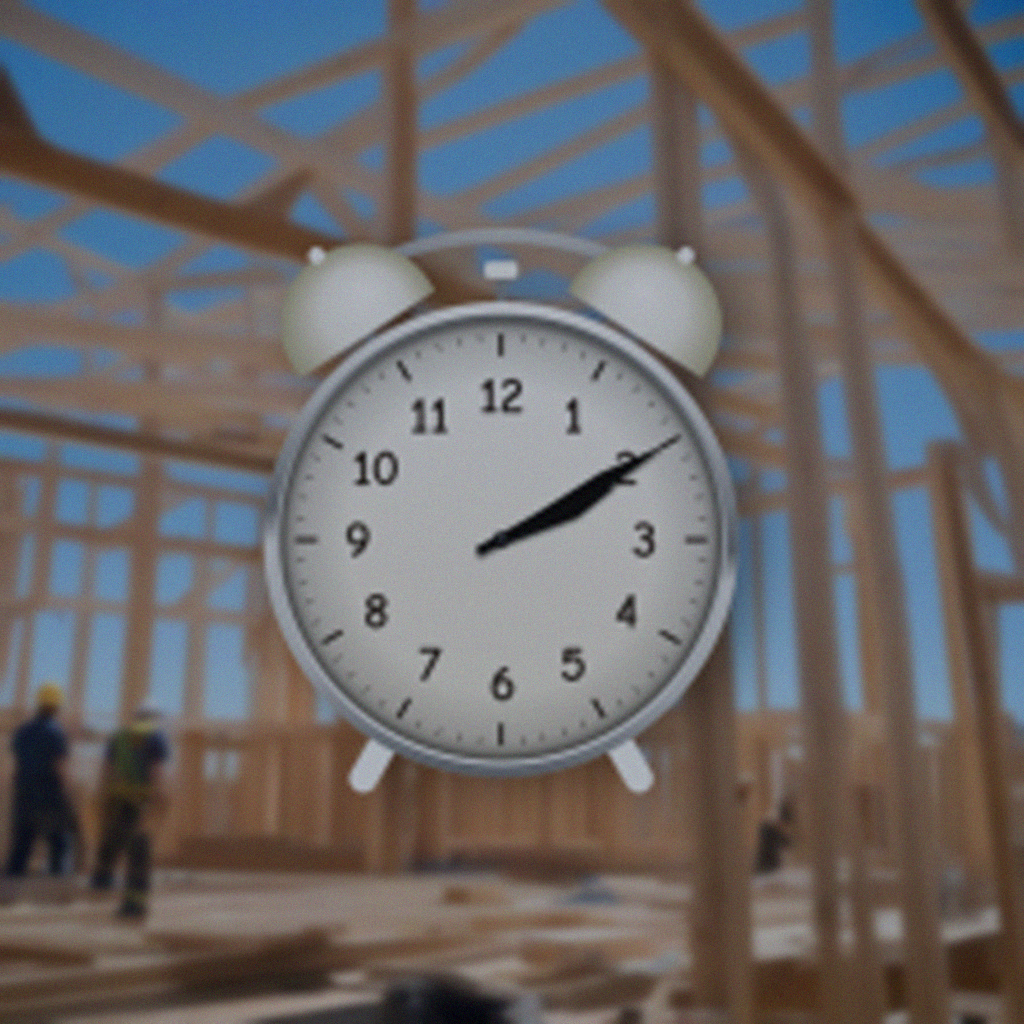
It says 2h10
